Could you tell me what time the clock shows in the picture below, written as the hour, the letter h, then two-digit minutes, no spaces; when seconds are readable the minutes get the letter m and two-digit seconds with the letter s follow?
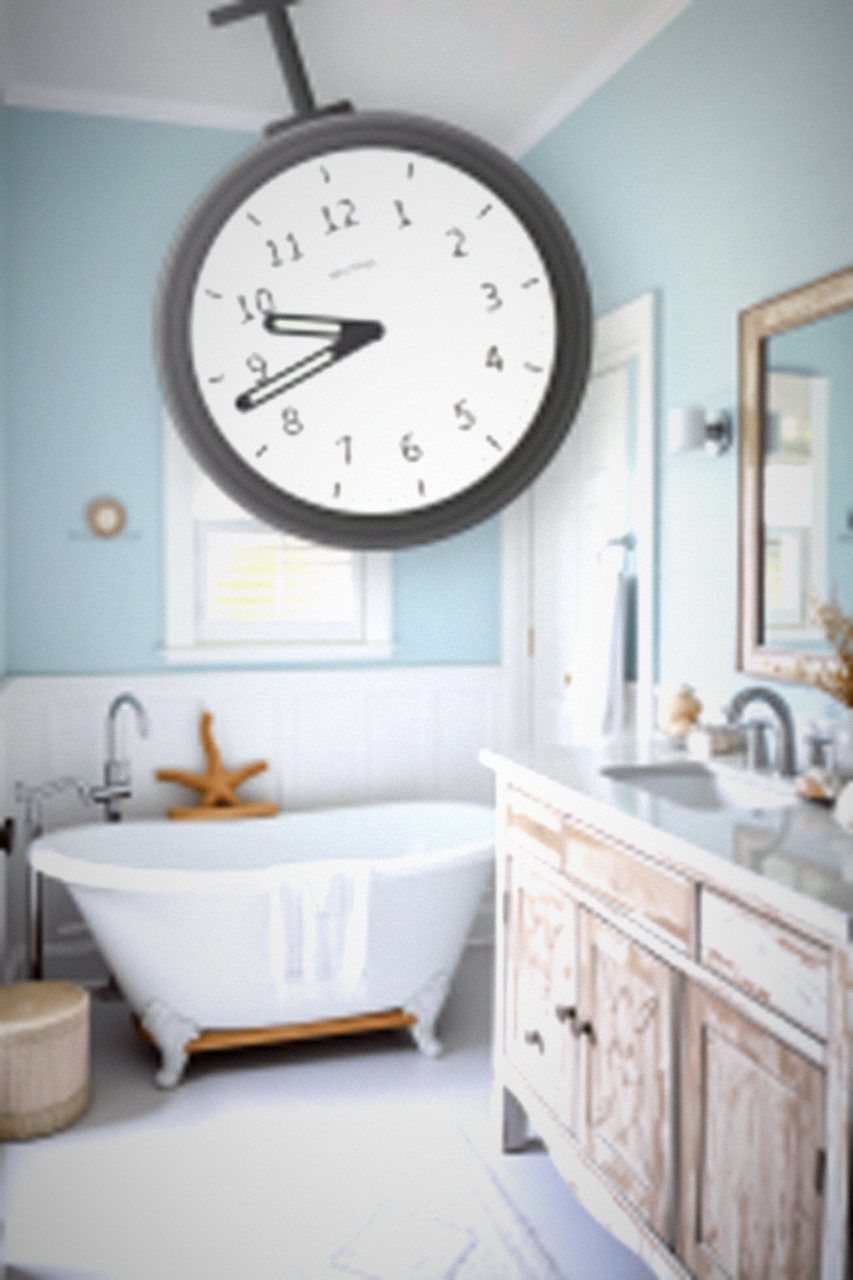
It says 9h43
